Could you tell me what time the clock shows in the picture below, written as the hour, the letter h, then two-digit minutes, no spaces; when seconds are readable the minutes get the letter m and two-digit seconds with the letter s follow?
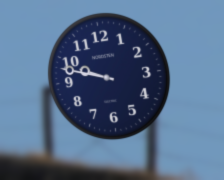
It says 9h48
